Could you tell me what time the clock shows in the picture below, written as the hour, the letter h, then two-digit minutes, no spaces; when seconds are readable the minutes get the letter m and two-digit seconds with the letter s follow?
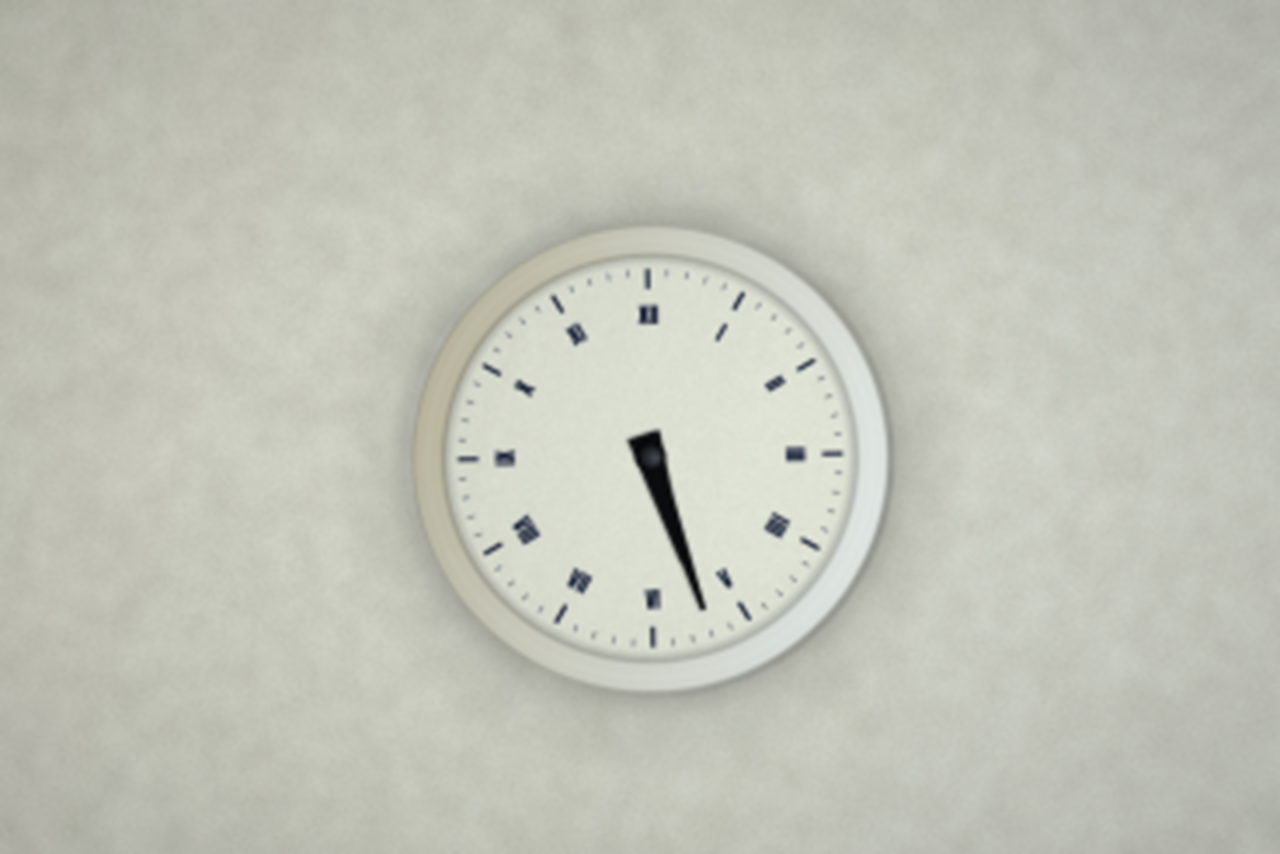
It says 5h27
